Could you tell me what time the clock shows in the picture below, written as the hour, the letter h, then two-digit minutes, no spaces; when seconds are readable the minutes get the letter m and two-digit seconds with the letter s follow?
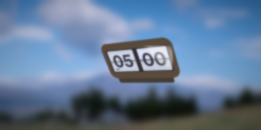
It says 5h00
